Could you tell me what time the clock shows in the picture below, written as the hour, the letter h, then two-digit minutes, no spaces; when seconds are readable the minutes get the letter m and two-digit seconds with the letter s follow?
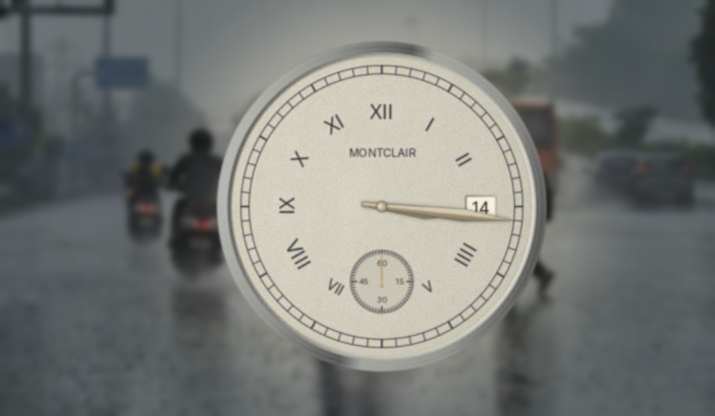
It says 3h16
